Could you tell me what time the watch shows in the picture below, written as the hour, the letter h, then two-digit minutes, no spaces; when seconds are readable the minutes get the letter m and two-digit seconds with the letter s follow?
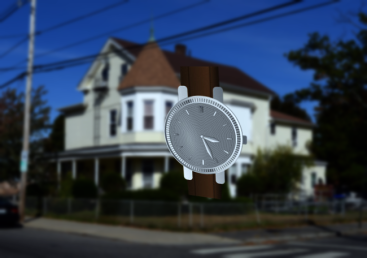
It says 3h26
